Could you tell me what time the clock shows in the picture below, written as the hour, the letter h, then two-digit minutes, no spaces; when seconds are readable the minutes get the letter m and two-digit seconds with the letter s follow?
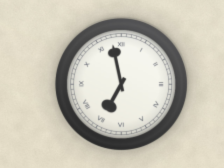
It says 6h58
